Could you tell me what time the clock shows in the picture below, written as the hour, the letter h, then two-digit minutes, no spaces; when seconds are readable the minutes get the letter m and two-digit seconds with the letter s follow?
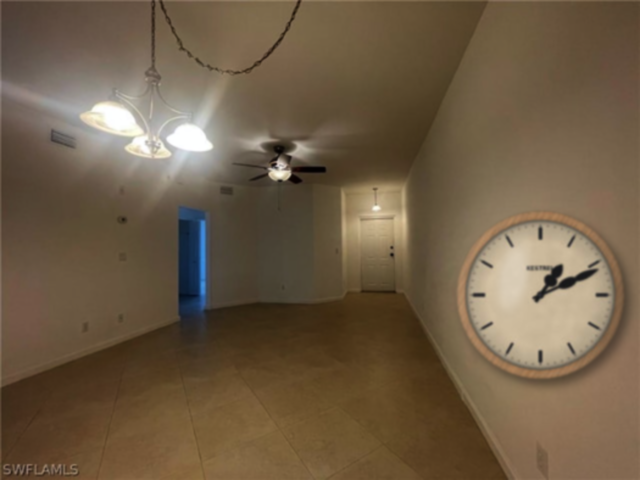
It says 1h11
